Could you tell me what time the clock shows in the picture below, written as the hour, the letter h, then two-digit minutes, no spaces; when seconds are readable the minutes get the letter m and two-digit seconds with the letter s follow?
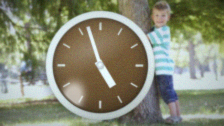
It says 4h57
